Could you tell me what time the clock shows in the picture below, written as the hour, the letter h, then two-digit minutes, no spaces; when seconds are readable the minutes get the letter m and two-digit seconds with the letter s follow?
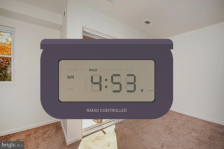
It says 4h53
